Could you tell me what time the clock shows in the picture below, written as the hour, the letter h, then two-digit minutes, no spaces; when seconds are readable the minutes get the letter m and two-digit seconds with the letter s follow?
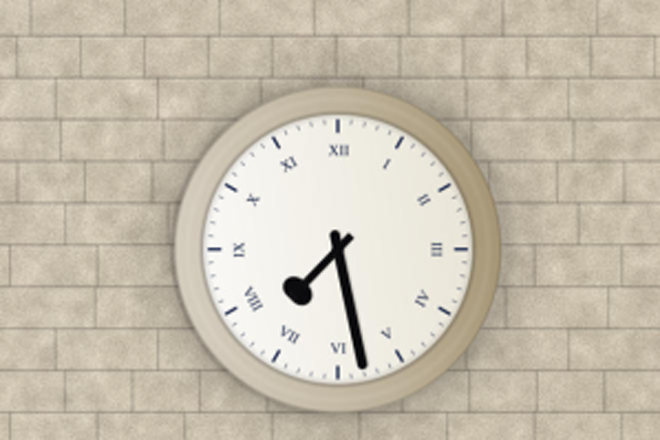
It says 7h28
